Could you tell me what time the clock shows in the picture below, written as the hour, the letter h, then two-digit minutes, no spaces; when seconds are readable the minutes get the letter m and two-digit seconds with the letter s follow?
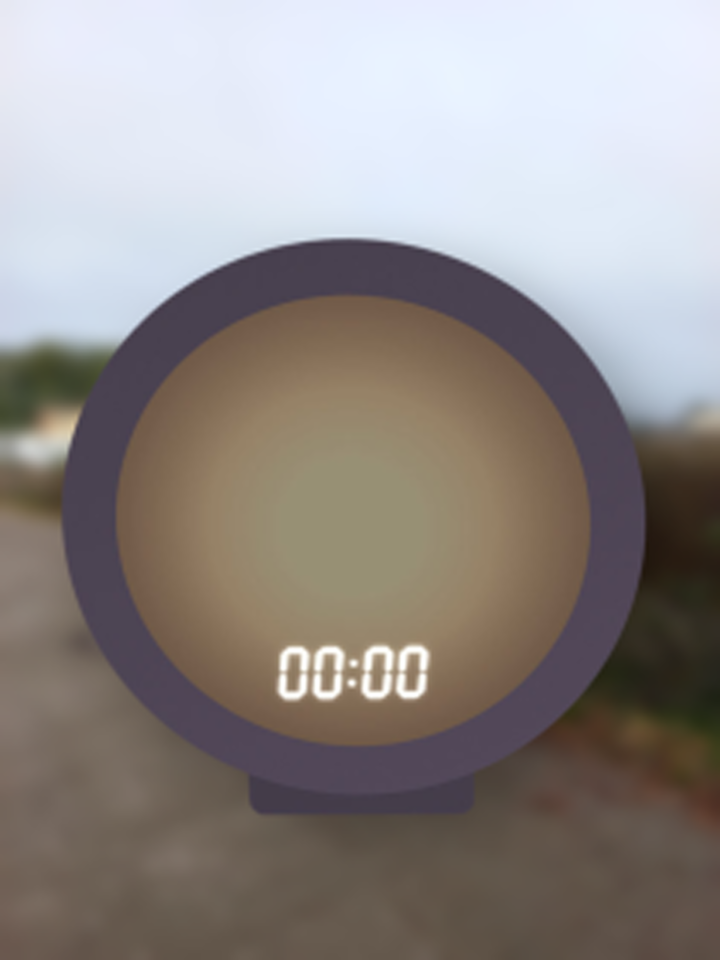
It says 0h00
